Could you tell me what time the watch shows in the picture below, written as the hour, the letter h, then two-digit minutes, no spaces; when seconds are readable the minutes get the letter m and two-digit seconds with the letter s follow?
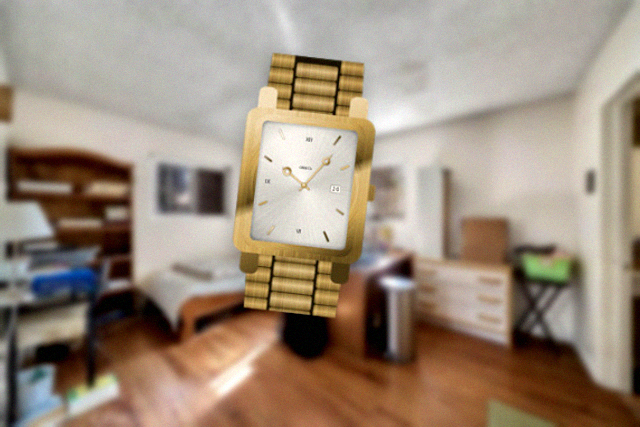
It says 10h06
